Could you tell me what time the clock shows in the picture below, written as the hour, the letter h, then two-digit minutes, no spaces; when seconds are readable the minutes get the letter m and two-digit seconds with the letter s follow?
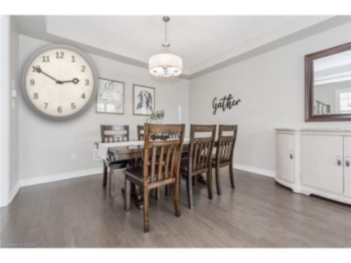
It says 2h50
